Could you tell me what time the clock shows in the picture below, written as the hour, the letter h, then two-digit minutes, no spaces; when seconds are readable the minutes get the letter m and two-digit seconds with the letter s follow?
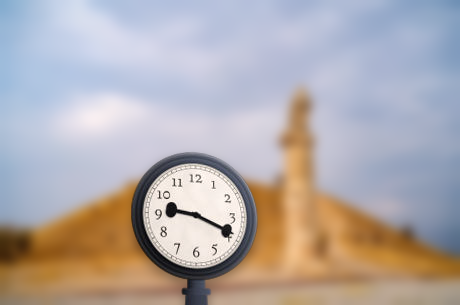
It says 9h19
